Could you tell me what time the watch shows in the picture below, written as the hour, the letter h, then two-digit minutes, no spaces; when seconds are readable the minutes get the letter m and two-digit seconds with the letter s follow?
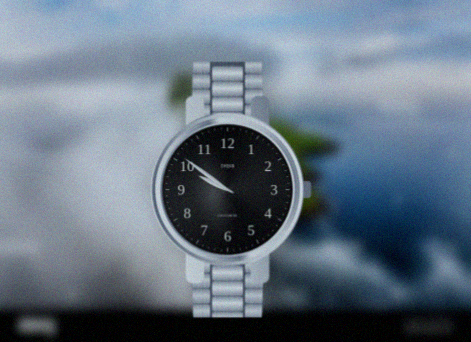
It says 9h51
